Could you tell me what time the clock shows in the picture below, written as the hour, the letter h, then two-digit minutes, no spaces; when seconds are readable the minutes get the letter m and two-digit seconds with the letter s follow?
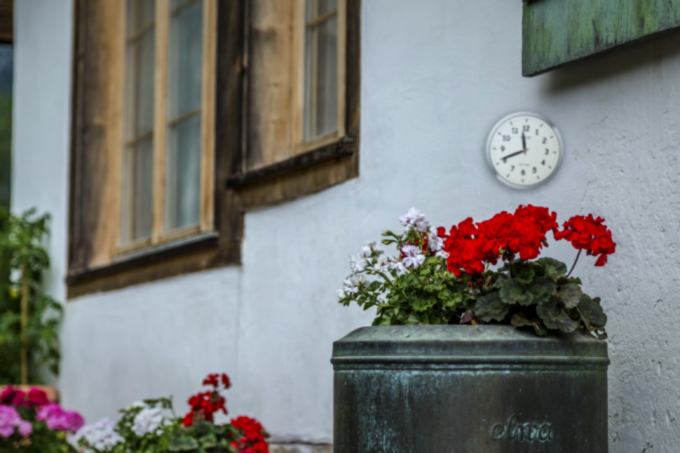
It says 11h41
